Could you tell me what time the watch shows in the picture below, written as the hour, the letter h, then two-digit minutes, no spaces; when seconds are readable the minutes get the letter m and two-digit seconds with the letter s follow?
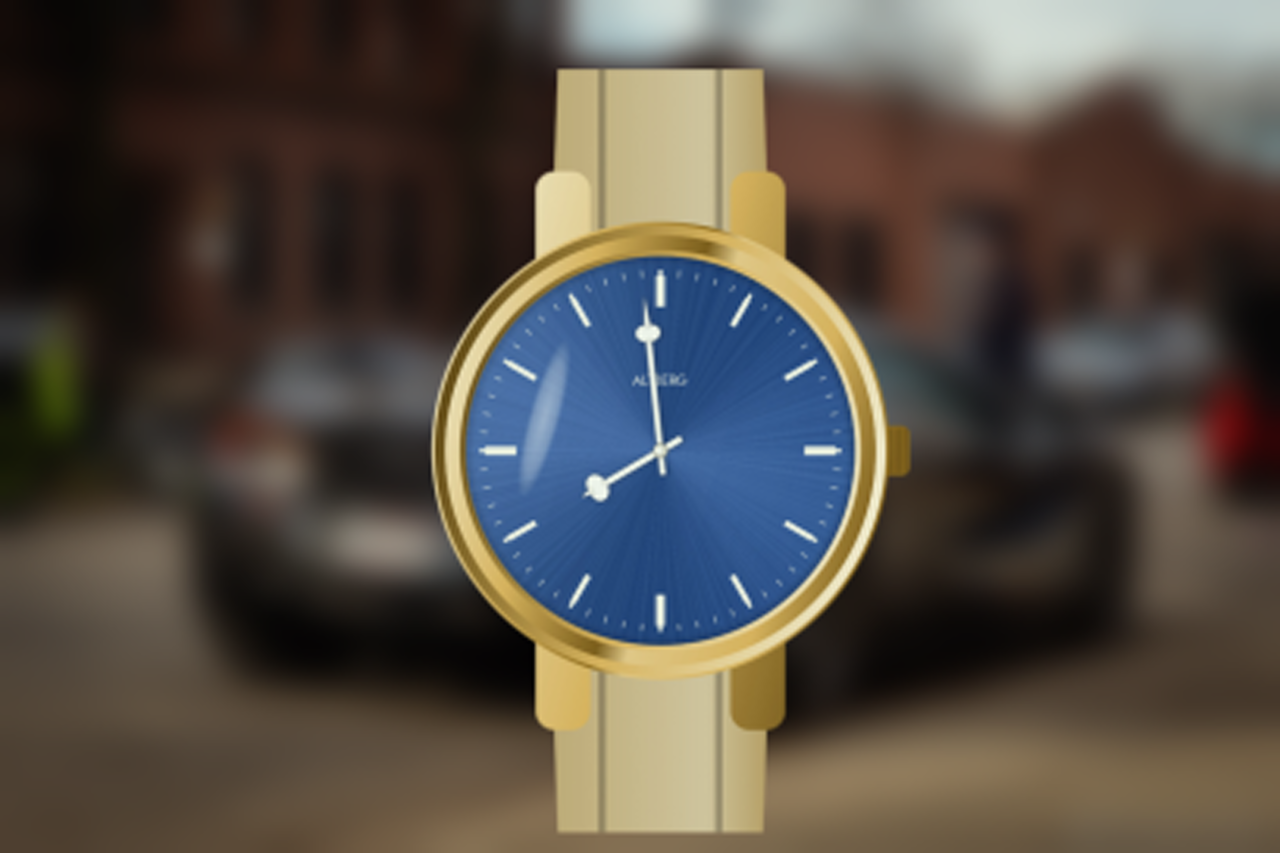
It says 7h59
